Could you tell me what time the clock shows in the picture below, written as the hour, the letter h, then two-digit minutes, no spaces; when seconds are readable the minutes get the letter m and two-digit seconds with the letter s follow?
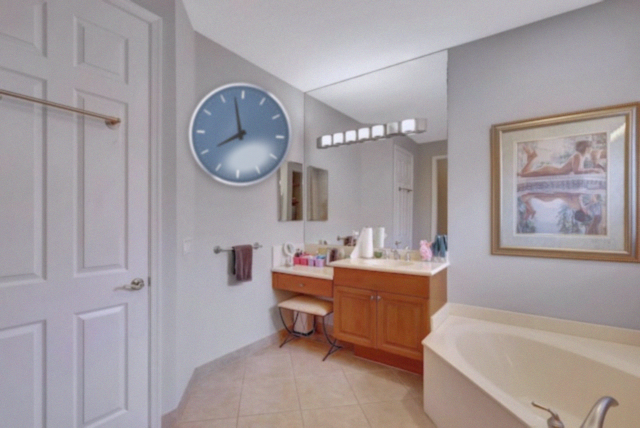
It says 7h58
